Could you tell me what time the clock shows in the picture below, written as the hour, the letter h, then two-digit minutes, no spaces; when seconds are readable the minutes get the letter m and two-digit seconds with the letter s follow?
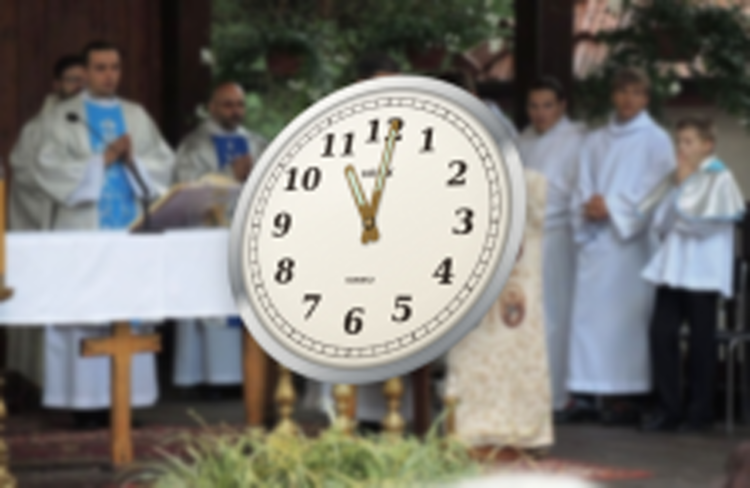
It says 11h01
